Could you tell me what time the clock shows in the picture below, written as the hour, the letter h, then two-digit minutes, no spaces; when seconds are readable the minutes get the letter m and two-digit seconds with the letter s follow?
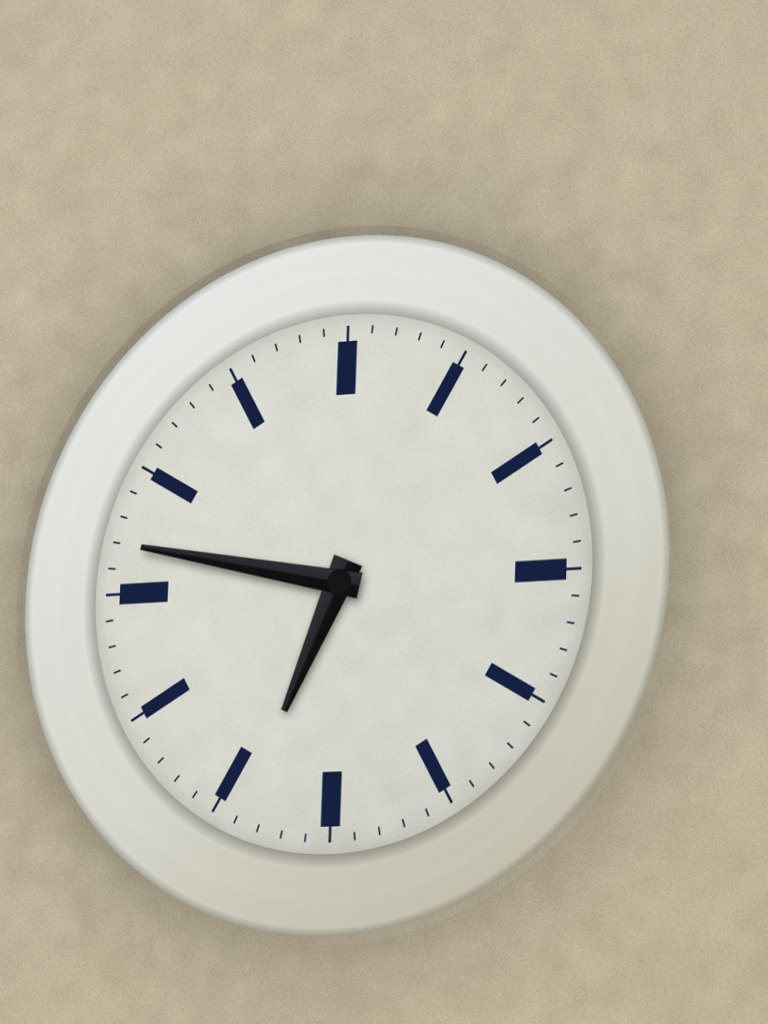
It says 6h47
